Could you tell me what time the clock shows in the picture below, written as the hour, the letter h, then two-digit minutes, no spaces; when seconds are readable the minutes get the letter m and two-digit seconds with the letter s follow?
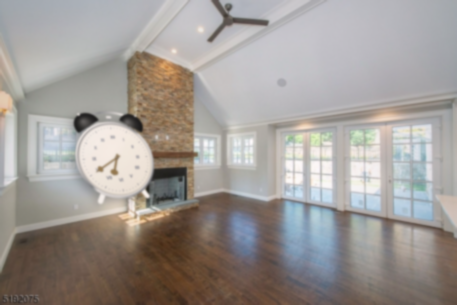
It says 6h40
